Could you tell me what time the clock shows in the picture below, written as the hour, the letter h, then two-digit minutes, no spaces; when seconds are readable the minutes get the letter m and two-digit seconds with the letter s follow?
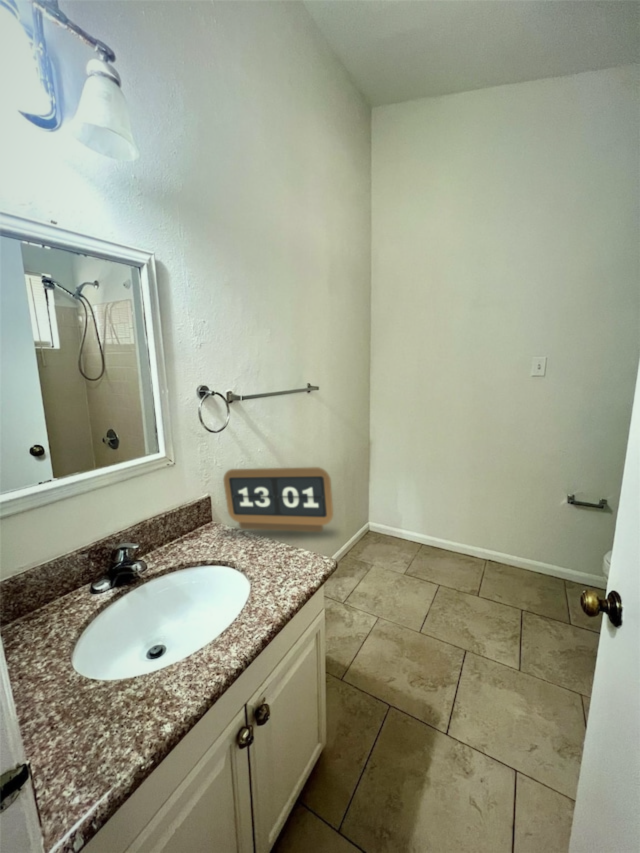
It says 13h01
